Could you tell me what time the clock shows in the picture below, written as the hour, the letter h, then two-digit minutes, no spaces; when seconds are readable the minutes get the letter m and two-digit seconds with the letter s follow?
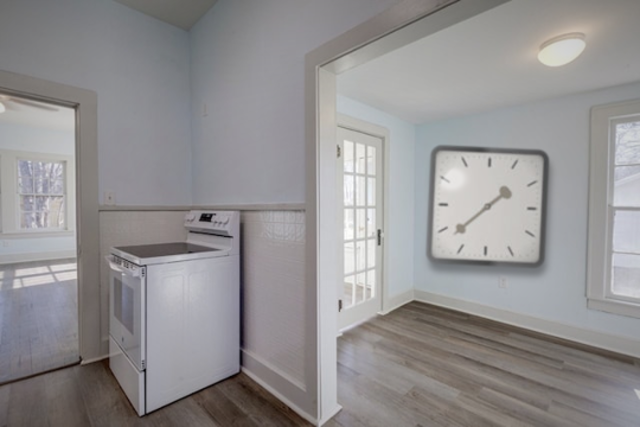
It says 1h38
